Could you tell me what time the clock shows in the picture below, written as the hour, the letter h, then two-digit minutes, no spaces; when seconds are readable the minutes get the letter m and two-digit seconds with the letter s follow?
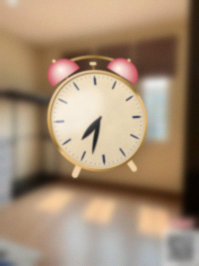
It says 7h33
